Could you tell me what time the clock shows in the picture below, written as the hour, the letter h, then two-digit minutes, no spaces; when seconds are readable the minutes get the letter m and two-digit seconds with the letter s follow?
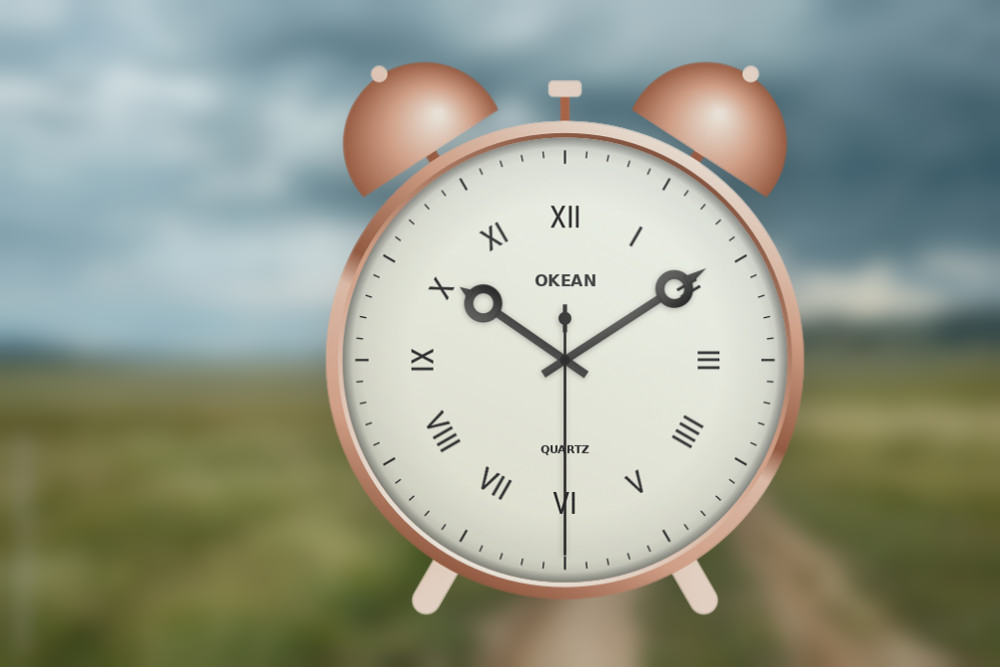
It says 10h09m30s
